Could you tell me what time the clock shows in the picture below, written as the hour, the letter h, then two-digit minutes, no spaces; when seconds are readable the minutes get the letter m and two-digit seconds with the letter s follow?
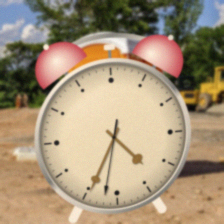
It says 4h34m32s
